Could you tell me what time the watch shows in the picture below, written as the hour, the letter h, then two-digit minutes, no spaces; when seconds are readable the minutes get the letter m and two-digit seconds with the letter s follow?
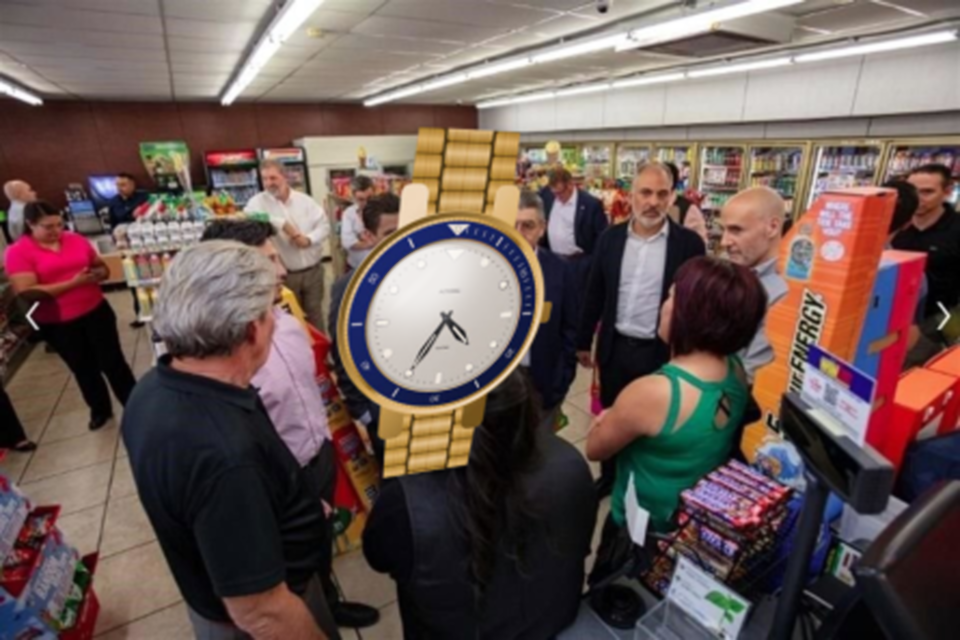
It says 4h35
